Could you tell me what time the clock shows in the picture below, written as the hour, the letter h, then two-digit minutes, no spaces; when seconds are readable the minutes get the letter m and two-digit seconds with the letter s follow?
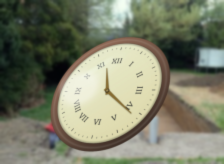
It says 11h21
